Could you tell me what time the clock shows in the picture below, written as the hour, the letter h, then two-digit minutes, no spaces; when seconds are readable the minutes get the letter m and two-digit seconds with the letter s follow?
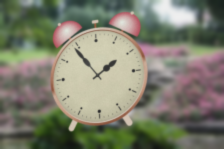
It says 1h54
